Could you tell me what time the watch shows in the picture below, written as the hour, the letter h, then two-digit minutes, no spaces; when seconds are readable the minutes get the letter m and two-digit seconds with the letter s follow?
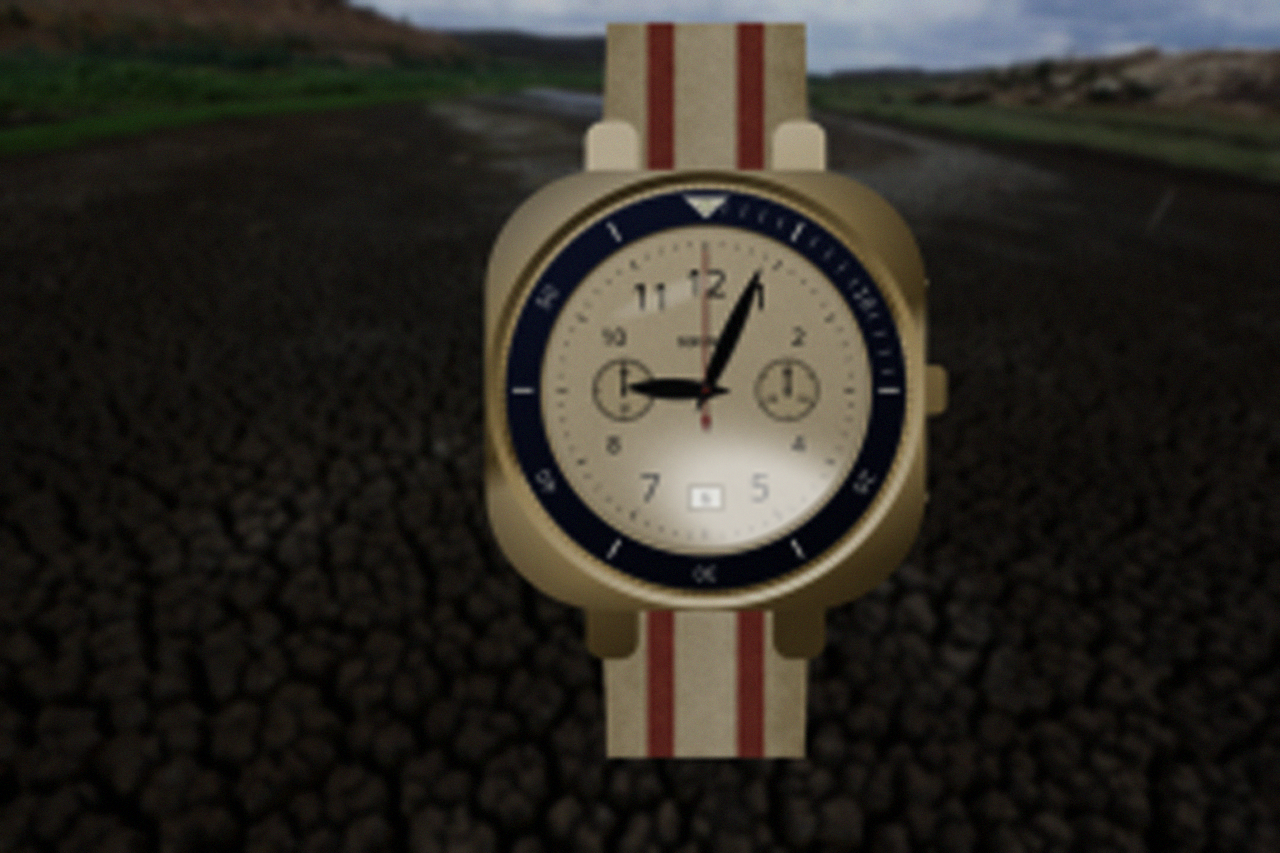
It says 9h04
